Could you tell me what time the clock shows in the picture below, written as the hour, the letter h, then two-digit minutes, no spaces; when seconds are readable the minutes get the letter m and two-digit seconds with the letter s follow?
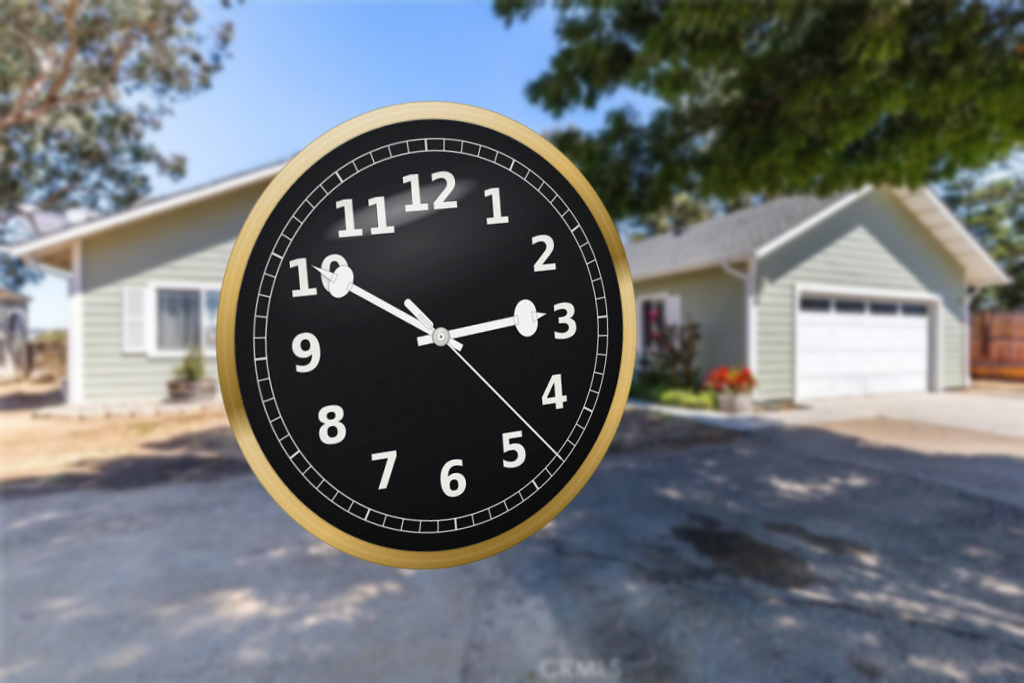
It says 2h50m23s
